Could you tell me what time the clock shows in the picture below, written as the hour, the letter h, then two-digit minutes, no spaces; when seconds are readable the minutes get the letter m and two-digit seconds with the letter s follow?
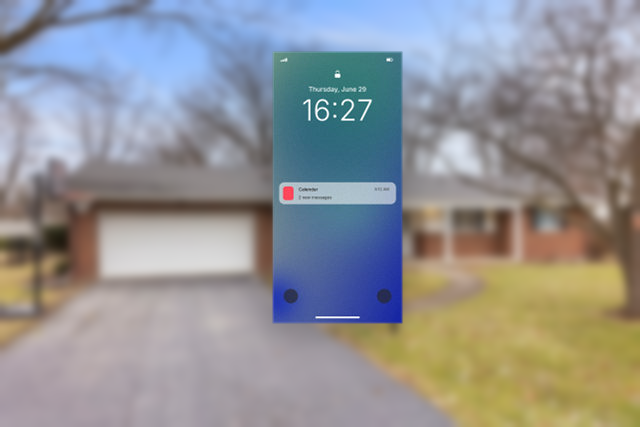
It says 16h27
